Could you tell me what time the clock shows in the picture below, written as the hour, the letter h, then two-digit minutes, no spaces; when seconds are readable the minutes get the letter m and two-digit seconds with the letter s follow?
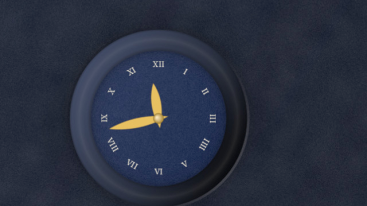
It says 11h43
